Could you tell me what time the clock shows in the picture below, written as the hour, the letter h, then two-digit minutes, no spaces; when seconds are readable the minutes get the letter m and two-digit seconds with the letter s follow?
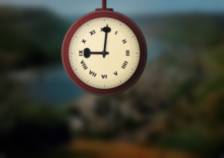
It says 9h01
